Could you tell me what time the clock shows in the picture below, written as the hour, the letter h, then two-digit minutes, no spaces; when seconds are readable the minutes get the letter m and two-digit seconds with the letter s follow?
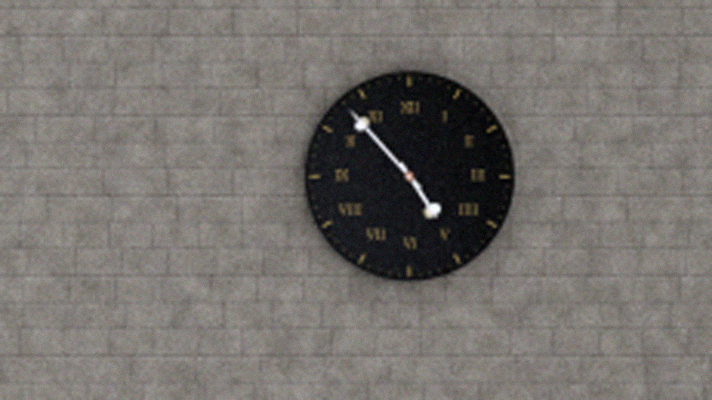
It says 4h53
